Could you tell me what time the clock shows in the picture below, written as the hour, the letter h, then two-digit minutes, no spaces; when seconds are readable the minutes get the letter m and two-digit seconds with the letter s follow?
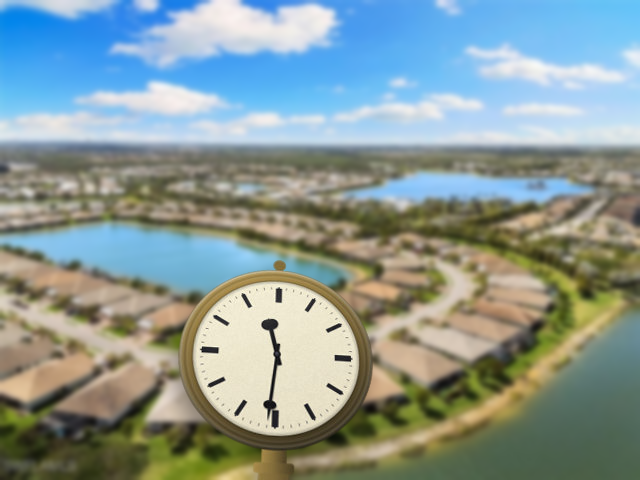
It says 11h31
